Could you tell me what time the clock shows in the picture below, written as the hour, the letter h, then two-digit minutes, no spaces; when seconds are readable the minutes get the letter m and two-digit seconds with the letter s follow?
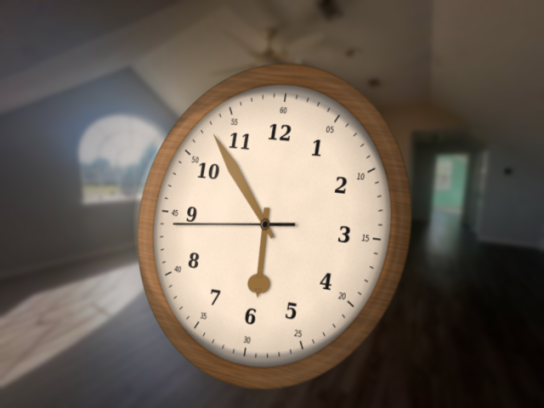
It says 5h52m44s
